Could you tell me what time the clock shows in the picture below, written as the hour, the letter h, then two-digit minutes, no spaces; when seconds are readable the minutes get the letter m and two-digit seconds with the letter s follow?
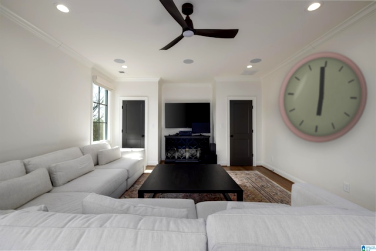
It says 5h59
